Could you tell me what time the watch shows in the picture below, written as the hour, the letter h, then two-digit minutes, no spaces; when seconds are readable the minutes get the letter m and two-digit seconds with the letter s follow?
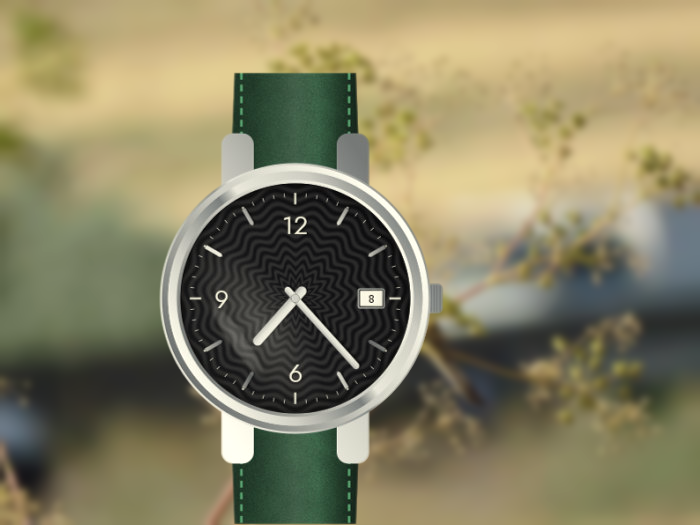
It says 7h23
